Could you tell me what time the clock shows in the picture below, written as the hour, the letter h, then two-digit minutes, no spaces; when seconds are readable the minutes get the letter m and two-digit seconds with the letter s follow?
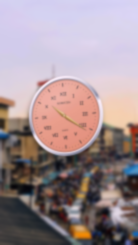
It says 10h21
